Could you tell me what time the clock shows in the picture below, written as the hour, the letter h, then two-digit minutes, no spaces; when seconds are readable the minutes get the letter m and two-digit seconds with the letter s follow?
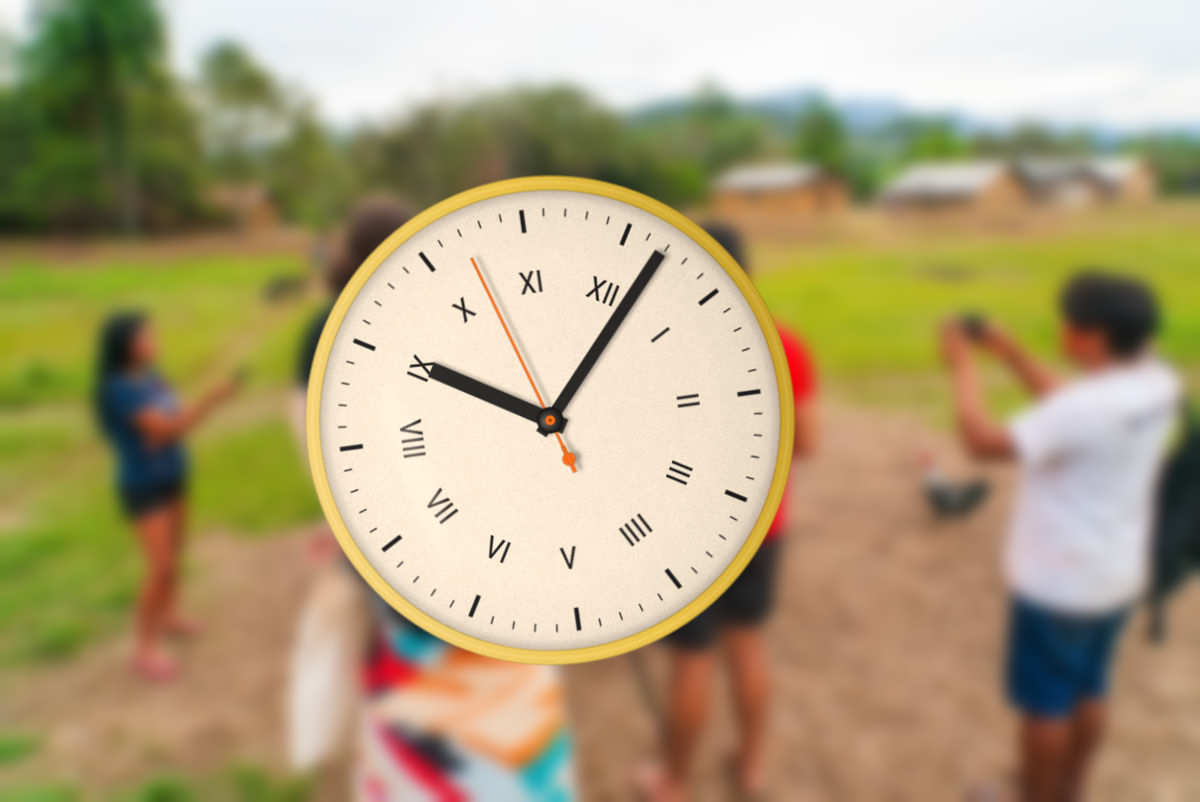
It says 9h01m52s
